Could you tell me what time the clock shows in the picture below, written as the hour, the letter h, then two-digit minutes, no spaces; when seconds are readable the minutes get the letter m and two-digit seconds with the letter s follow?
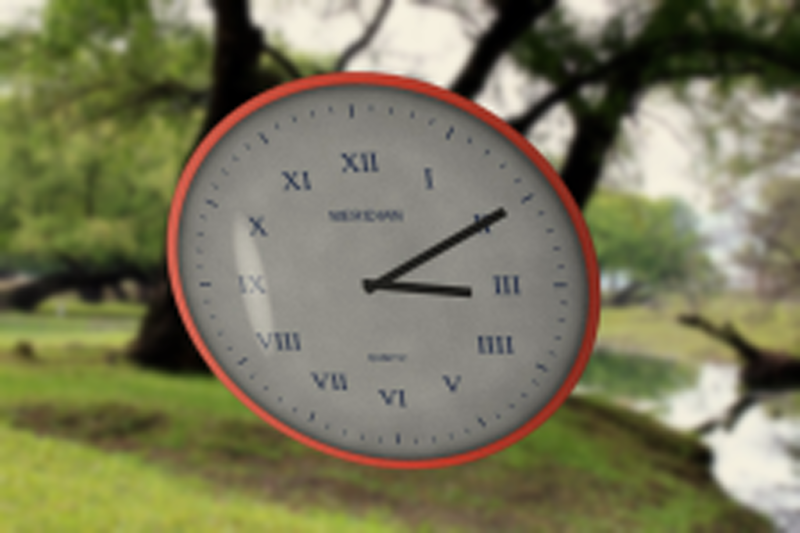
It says 3h10
